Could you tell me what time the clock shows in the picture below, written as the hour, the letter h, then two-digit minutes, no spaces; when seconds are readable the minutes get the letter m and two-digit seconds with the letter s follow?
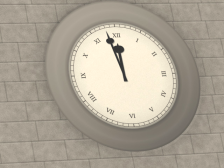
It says 11h58
